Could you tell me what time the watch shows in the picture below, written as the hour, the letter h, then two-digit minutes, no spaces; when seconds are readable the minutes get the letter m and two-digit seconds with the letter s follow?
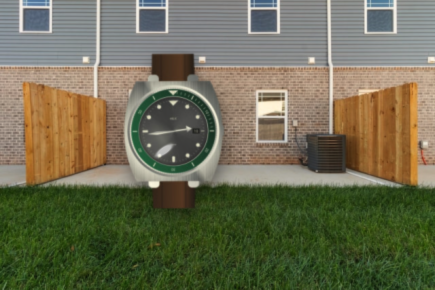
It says 2h44
